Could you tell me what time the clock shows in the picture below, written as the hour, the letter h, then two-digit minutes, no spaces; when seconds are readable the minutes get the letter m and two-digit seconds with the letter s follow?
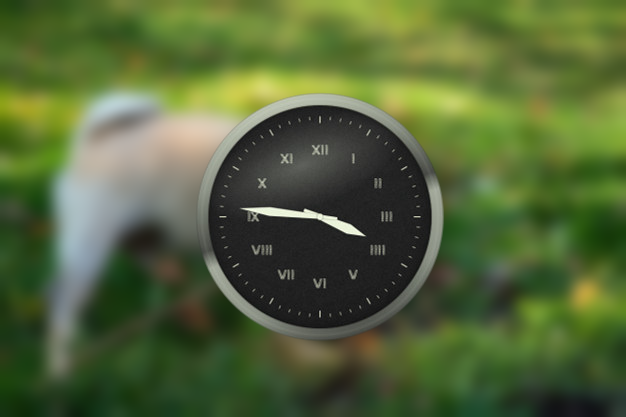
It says 3h46
